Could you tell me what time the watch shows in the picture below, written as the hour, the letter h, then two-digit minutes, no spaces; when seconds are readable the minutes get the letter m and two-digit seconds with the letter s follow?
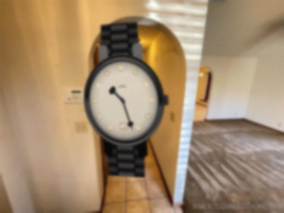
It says 10h27
